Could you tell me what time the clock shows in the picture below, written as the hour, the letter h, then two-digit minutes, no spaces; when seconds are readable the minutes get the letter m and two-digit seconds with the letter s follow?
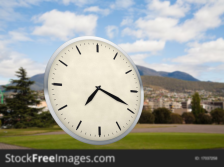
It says 7h19
